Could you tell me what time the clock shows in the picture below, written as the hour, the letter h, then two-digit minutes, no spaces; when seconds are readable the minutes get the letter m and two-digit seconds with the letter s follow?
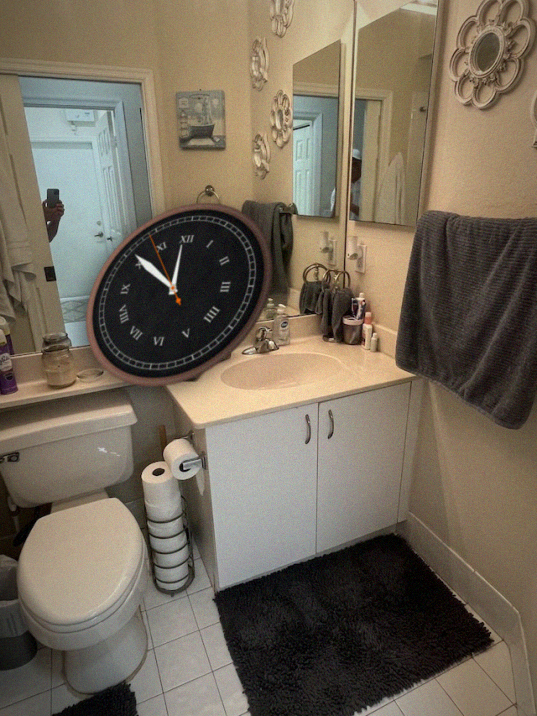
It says 11h50m54s
